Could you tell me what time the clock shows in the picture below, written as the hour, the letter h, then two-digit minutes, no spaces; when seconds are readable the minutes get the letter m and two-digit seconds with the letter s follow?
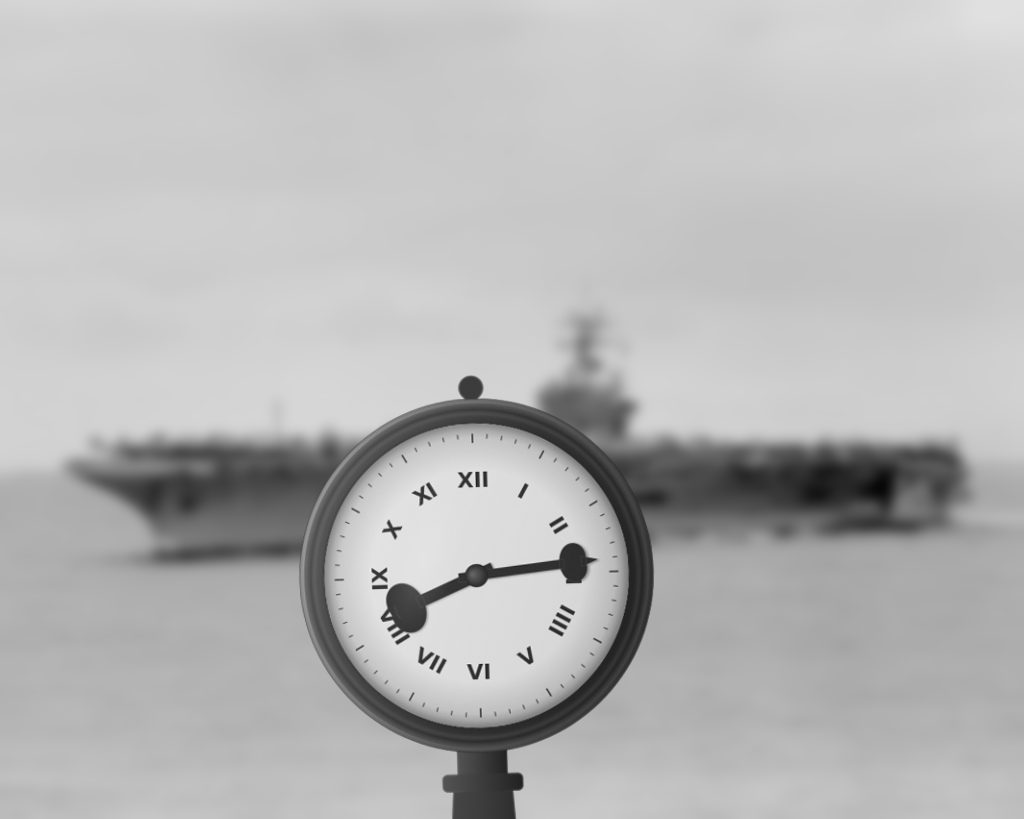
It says 8h14
